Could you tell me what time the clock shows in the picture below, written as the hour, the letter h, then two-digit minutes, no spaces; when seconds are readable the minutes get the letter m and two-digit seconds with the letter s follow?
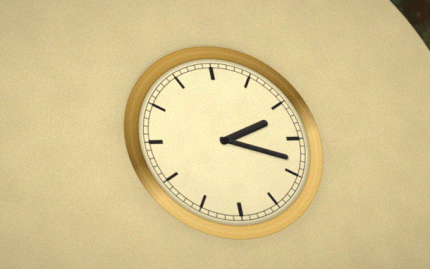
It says 2h18
